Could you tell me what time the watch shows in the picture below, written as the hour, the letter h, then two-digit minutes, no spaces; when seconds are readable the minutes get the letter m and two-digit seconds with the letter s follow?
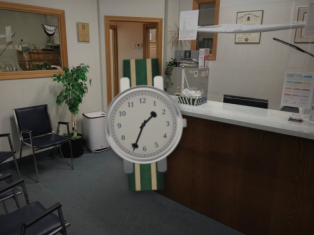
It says 1h34
